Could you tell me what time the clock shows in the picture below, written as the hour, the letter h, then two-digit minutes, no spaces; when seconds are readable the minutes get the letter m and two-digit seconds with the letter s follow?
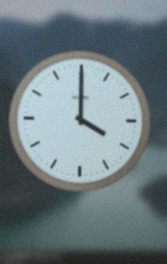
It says 4h00
